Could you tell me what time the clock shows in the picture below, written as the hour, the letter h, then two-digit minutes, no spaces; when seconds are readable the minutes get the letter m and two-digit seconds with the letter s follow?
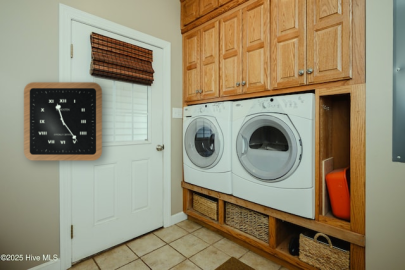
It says 11h24
